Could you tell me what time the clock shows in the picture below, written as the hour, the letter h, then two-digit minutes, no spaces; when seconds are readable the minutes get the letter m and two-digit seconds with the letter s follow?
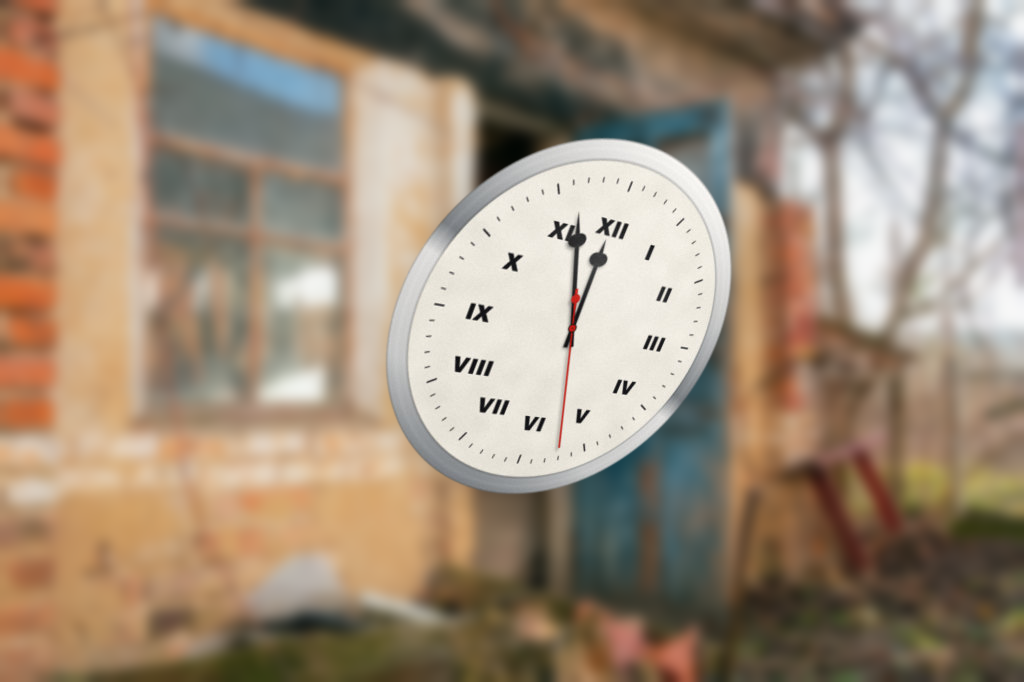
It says 11h56m27s
